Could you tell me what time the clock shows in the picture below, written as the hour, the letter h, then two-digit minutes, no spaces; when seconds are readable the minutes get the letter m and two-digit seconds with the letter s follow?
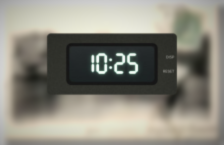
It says 10h25
